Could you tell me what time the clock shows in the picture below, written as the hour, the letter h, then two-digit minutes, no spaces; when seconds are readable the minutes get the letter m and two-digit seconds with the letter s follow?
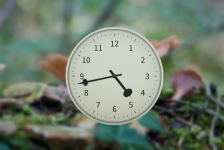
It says 4h43
